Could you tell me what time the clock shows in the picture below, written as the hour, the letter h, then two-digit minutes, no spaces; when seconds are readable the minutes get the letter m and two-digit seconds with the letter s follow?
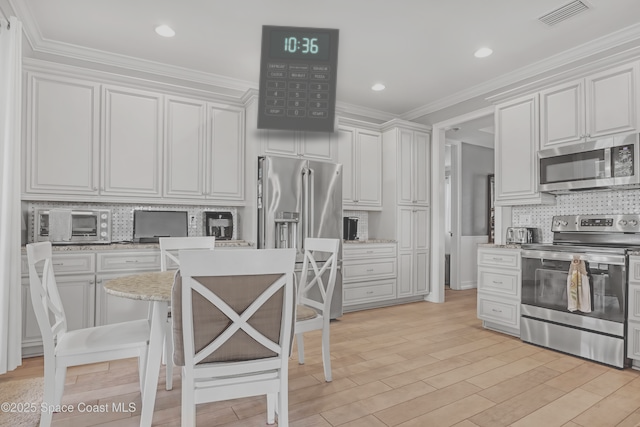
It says 10h36
